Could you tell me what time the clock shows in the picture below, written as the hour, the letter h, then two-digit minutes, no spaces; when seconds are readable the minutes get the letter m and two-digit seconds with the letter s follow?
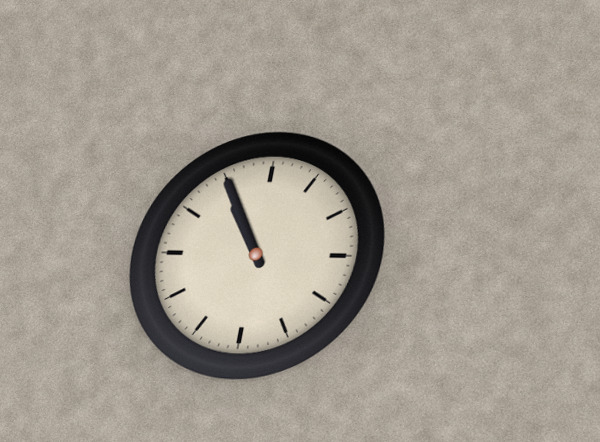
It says 10h55
